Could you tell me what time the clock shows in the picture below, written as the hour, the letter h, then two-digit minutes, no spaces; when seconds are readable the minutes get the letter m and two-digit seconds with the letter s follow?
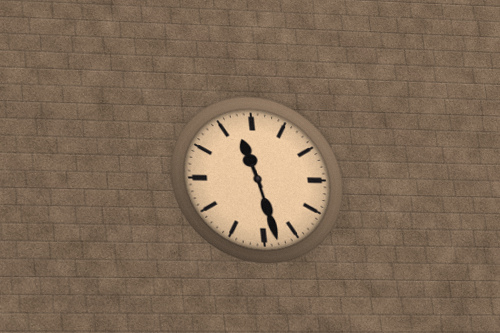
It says 11h28
